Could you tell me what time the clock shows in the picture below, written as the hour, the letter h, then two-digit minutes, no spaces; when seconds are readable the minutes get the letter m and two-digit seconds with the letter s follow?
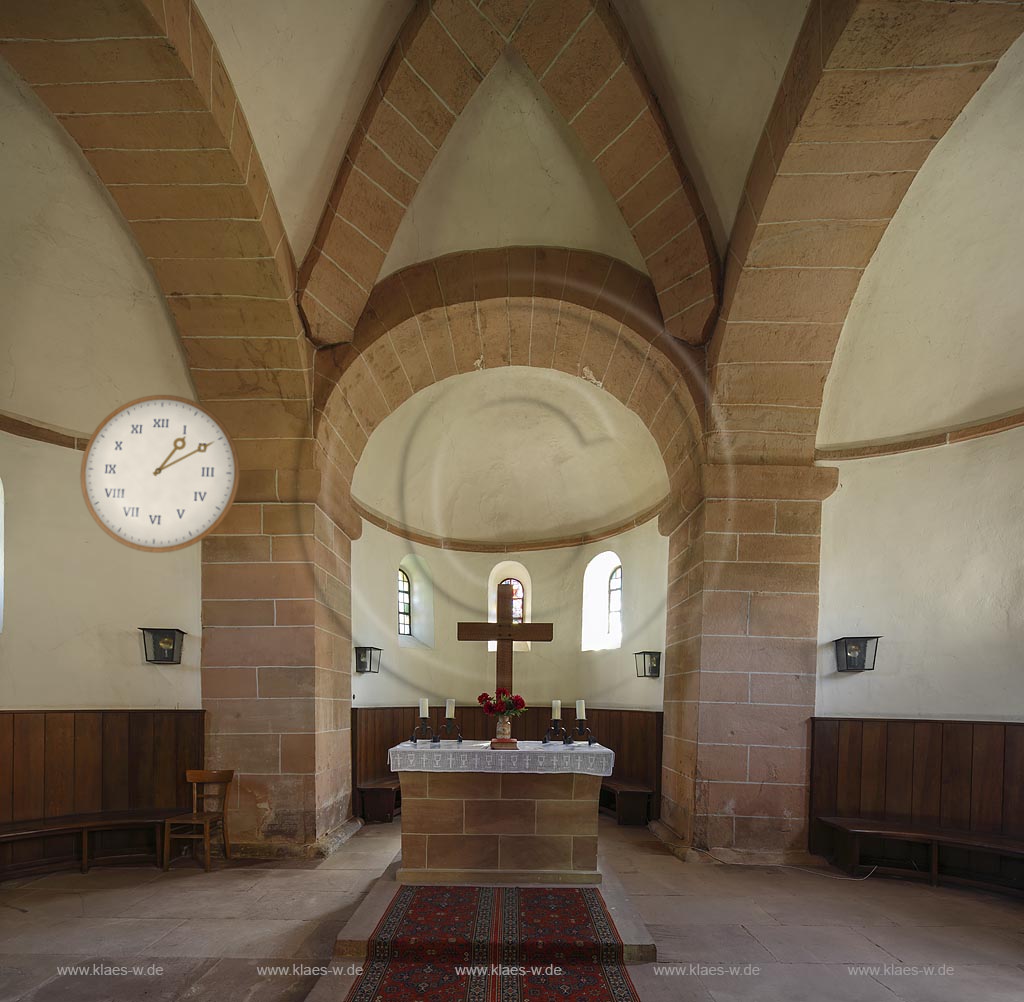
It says 1h10
